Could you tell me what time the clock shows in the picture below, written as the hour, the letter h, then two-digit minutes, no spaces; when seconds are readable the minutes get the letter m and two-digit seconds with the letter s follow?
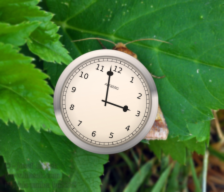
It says 2h58
